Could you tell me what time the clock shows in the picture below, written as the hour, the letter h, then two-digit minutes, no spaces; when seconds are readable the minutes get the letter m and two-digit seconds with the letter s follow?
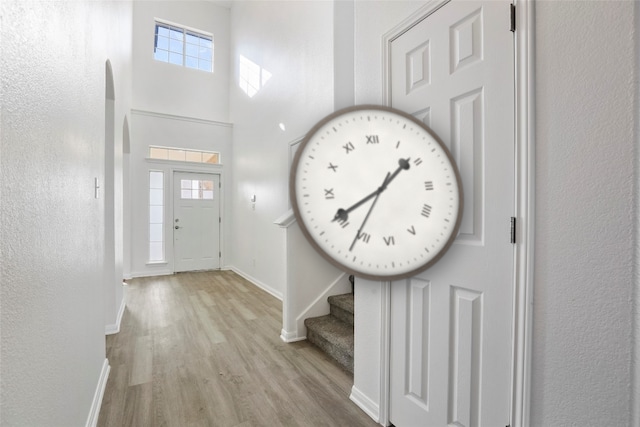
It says 1h40m36s
